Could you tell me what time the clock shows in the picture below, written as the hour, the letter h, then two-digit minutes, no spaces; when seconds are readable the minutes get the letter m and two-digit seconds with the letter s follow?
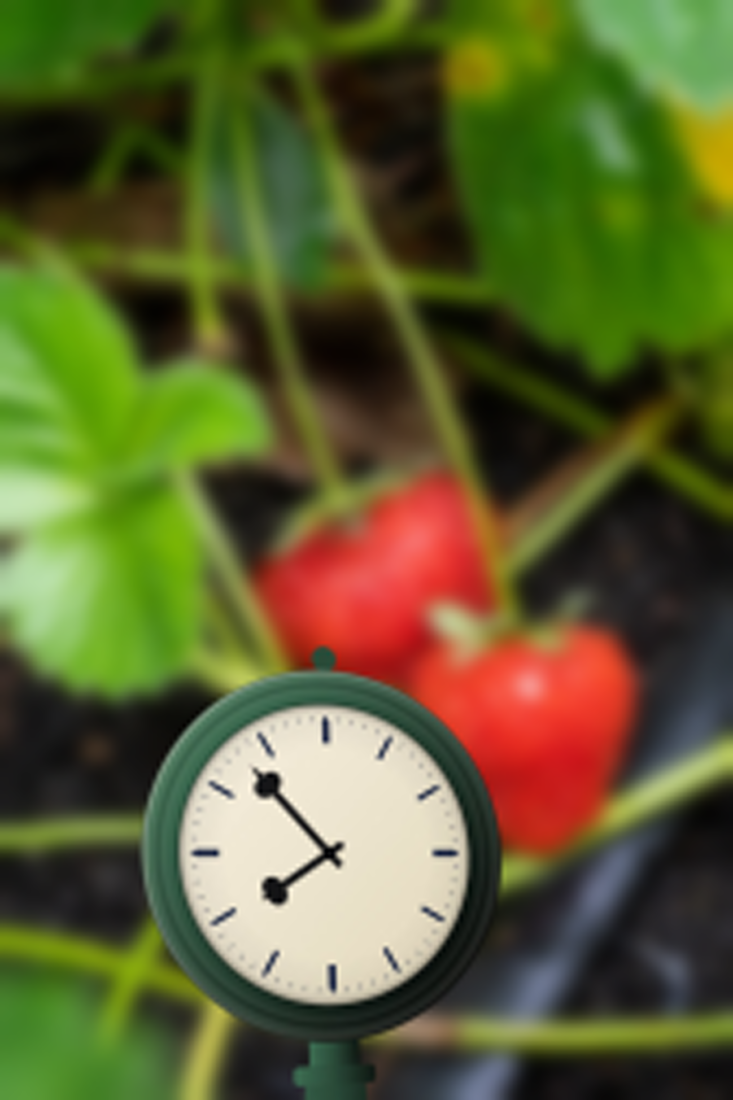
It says 7h53
